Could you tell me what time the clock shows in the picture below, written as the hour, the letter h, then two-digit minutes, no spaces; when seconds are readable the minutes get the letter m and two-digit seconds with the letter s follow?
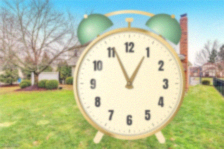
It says 12h56
